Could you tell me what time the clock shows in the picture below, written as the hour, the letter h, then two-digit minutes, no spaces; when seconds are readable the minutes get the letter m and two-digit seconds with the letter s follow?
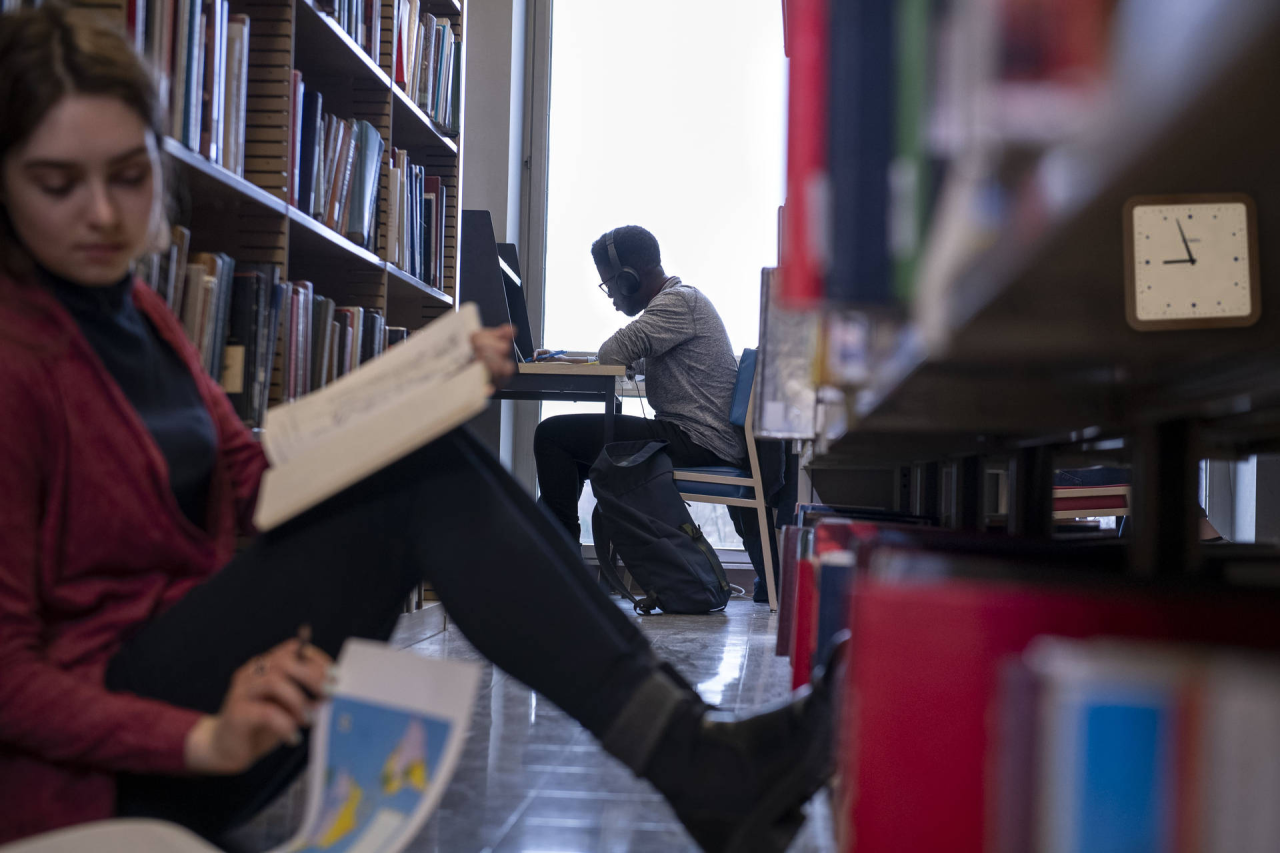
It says 8h57
